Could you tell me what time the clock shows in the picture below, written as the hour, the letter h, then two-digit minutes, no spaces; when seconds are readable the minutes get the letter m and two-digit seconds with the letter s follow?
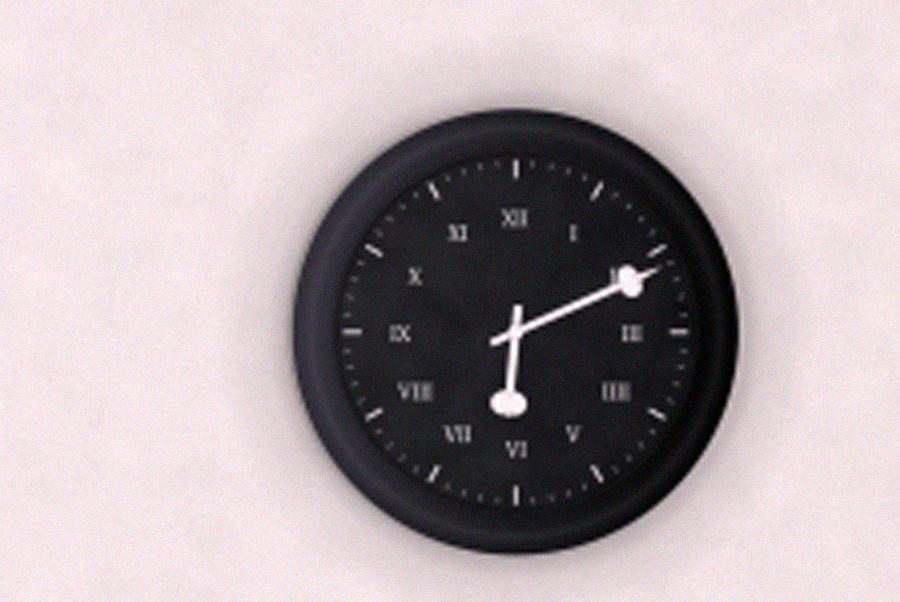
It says 6h11
